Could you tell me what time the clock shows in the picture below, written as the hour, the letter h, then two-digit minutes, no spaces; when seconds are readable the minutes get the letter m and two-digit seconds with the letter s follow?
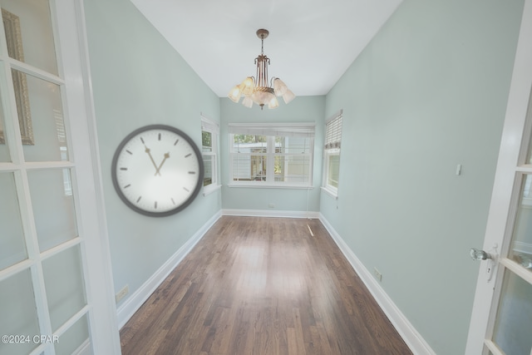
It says 12h55
